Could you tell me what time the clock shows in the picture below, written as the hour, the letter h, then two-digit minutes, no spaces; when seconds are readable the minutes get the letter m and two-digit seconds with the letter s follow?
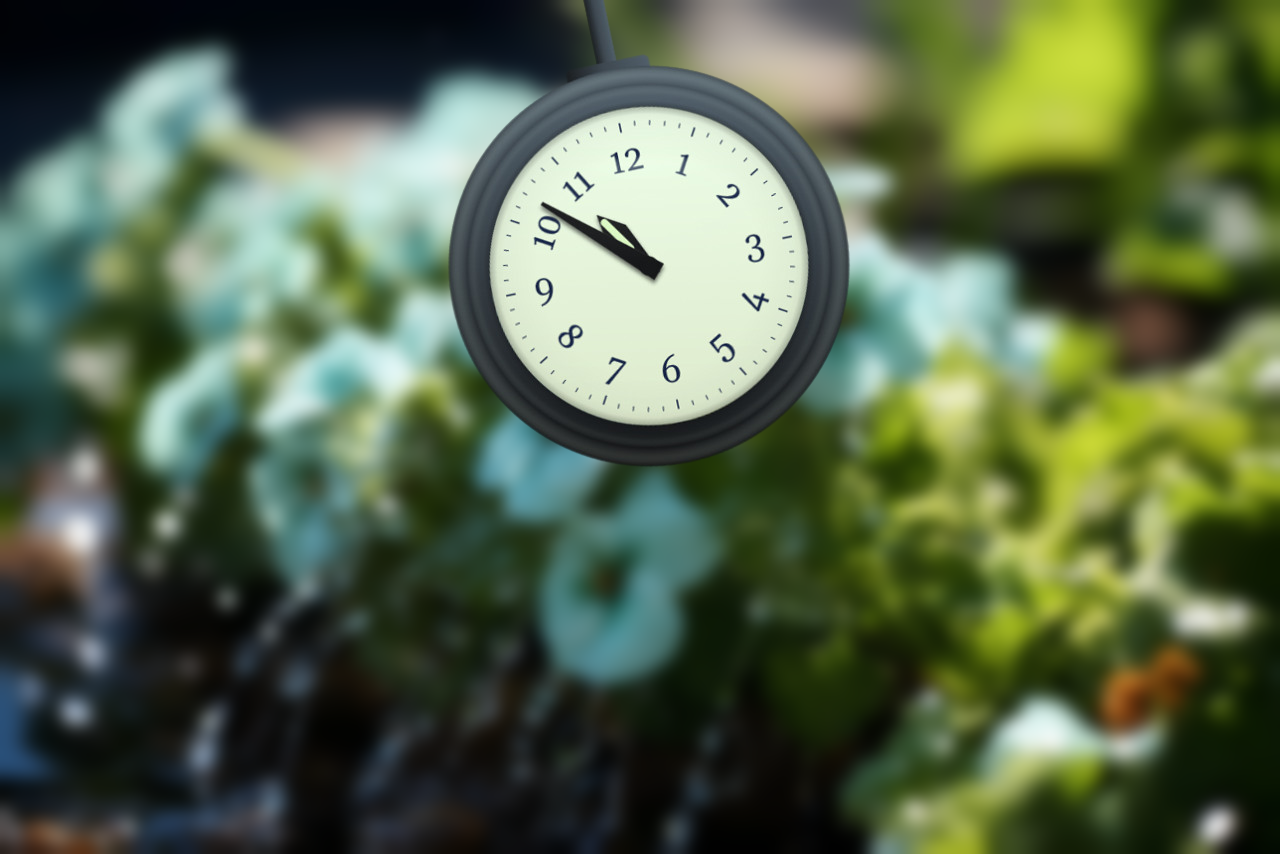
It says 10h52
